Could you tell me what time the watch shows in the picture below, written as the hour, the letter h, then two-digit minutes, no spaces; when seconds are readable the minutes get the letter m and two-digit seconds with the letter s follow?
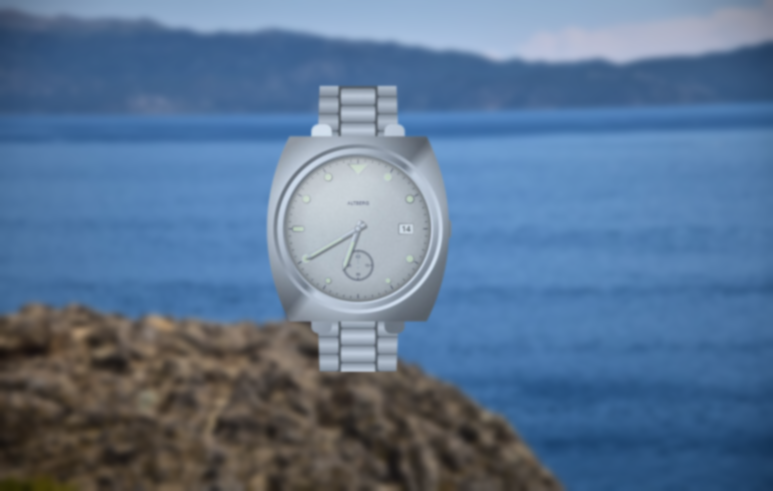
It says 6h40
